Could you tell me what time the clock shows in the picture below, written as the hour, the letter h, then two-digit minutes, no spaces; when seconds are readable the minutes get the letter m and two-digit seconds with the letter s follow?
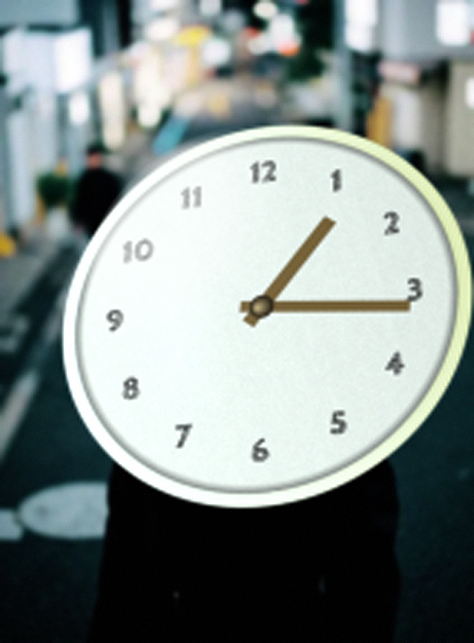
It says 1h16
